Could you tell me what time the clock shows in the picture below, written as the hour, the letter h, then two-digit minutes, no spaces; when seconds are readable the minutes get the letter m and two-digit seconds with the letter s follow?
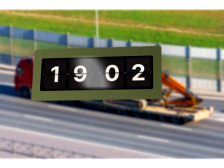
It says 19h02
